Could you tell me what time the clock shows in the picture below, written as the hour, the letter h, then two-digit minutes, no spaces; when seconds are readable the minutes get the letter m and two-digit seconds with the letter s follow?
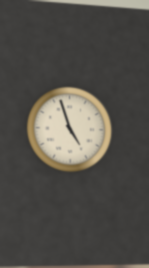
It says 4h57
